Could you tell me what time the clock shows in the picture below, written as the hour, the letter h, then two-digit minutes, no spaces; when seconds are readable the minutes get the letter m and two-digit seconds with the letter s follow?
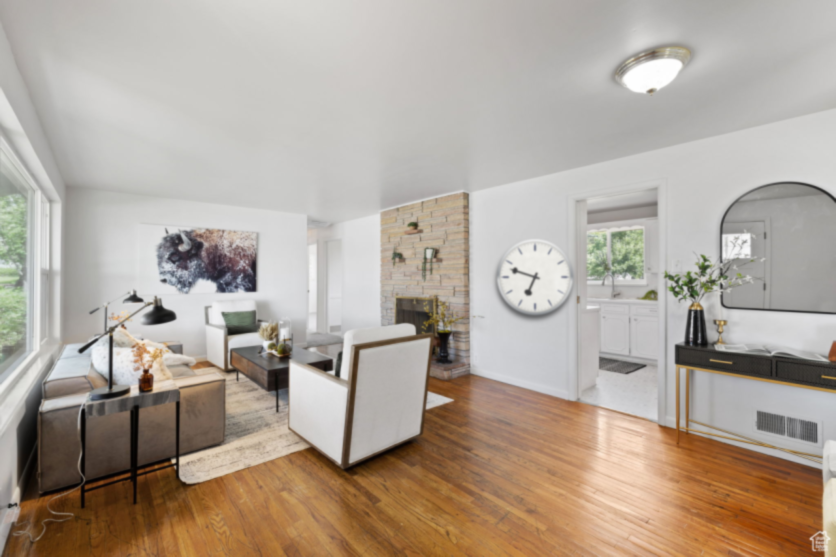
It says 6h48
